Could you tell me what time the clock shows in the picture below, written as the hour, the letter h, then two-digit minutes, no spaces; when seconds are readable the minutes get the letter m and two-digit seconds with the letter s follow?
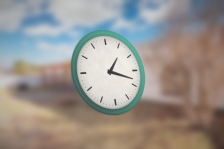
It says 1h18
